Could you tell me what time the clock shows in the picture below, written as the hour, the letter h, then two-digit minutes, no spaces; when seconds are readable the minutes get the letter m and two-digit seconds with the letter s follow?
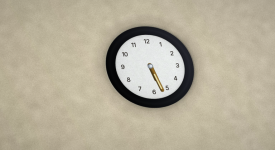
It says 5h27
